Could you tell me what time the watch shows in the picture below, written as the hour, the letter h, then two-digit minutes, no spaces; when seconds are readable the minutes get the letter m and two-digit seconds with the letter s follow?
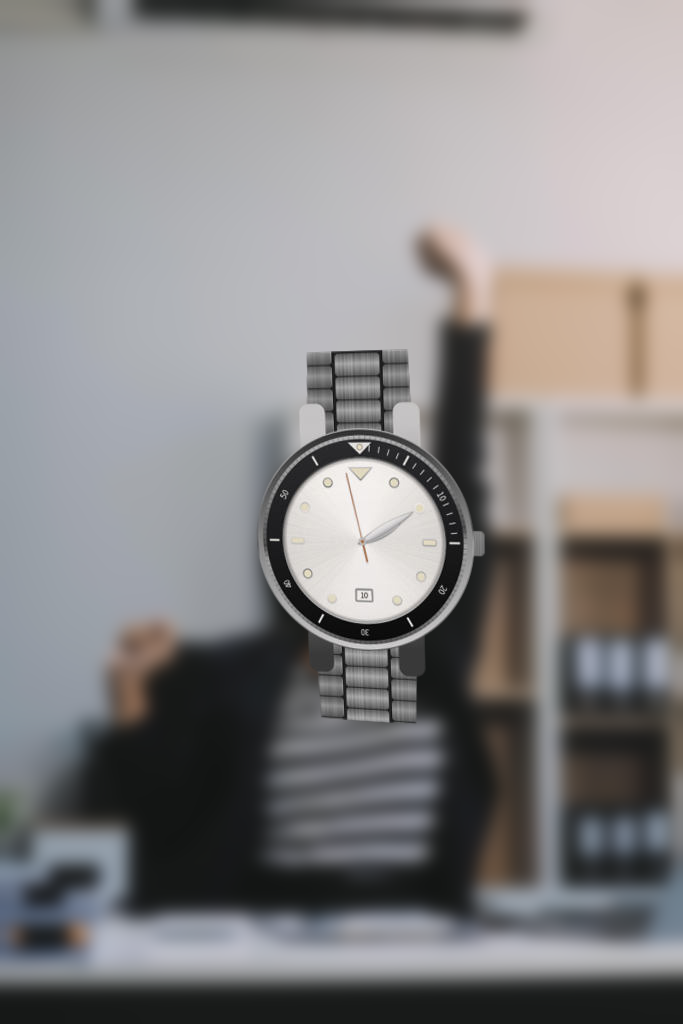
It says 2h09m58s
